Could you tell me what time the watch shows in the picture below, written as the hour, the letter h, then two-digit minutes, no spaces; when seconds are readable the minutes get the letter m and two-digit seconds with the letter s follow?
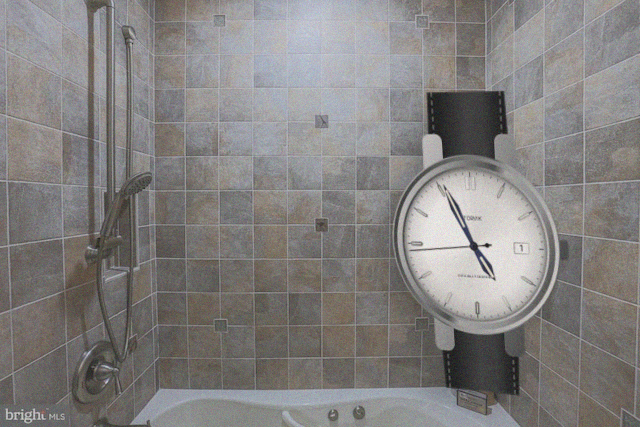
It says 4h55m44s
